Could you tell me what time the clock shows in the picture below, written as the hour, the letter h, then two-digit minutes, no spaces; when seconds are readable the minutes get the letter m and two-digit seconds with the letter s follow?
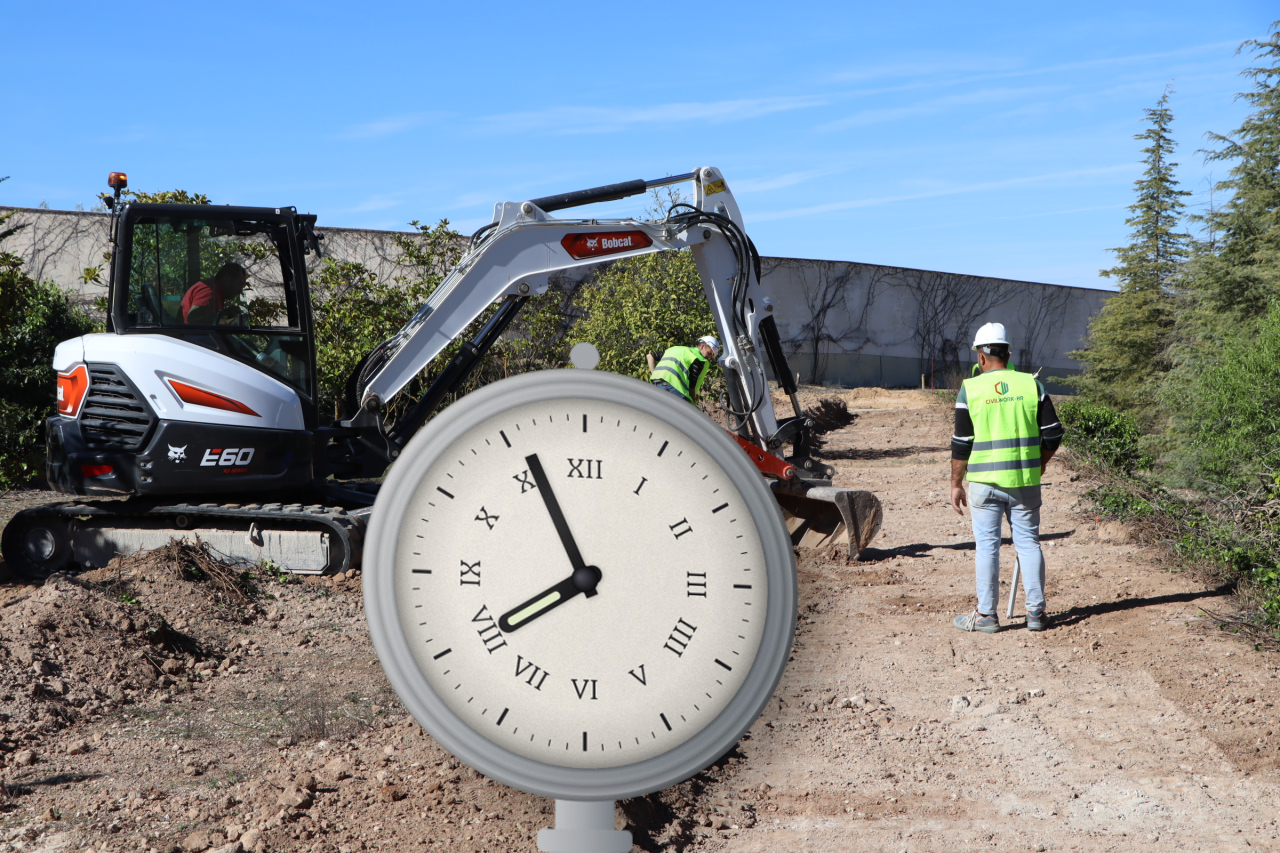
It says 7h56
